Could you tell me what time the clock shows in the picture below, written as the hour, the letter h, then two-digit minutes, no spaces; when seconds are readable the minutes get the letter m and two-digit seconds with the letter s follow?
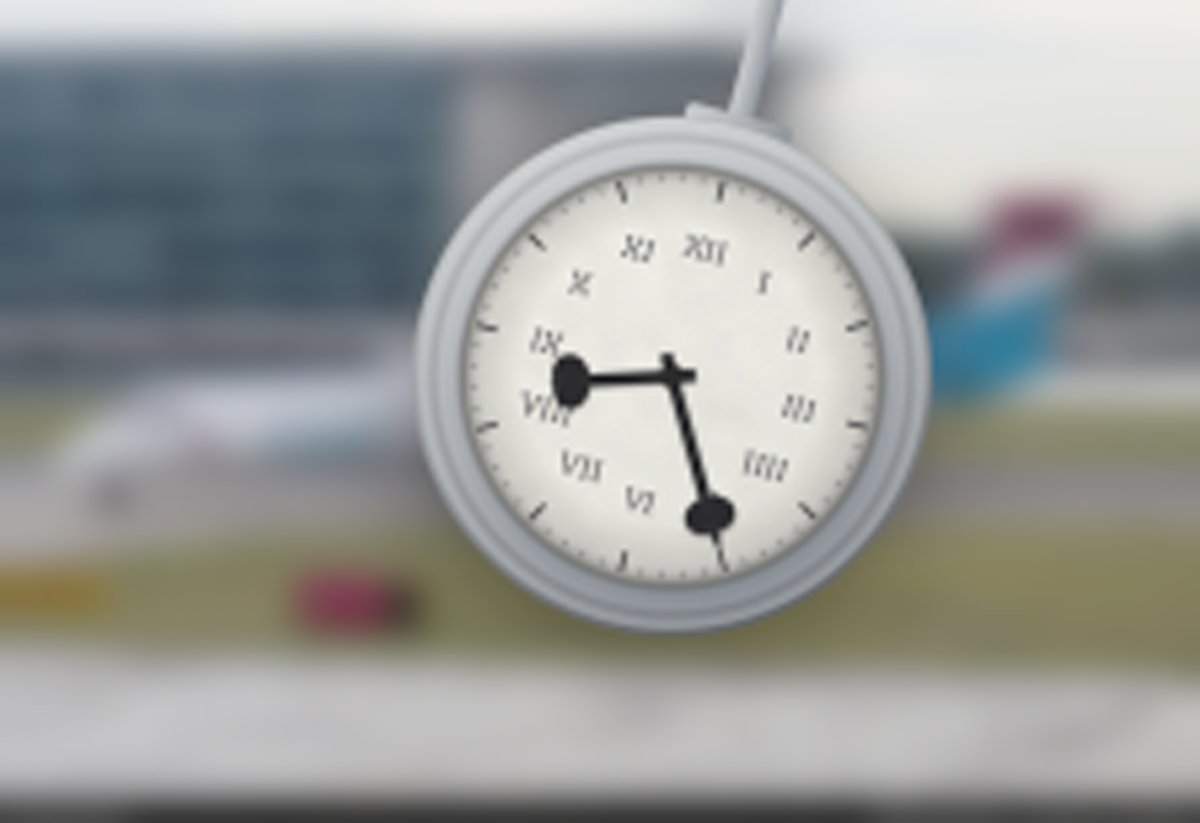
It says 8h25
